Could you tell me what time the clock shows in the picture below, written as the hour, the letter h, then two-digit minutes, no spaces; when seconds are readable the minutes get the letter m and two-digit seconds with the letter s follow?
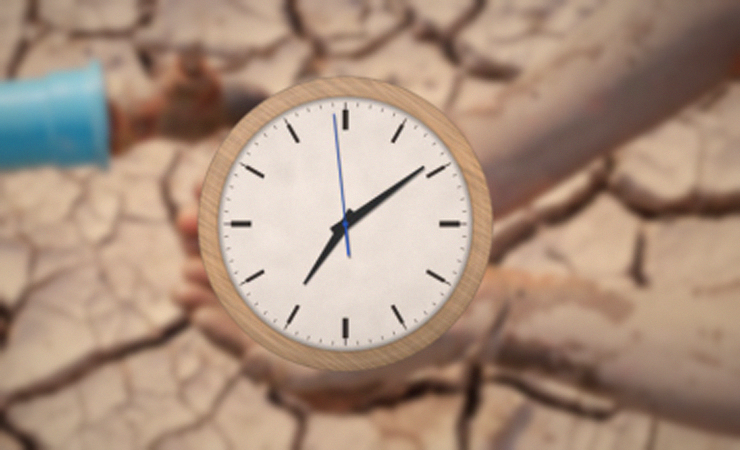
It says 7h08m59s
